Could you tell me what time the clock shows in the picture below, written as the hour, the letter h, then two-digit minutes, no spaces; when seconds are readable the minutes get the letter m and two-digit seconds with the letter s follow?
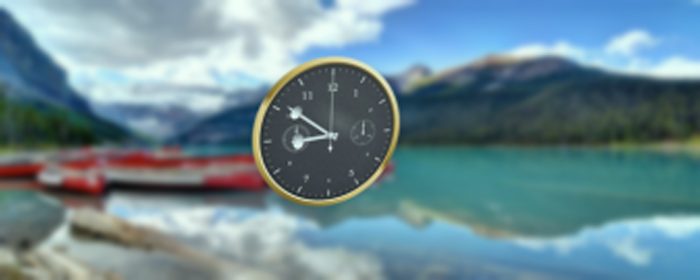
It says 8h51
